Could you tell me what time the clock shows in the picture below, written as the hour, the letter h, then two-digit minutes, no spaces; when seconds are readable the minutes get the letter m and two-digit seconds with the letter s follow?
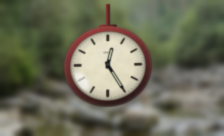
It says 12h25
